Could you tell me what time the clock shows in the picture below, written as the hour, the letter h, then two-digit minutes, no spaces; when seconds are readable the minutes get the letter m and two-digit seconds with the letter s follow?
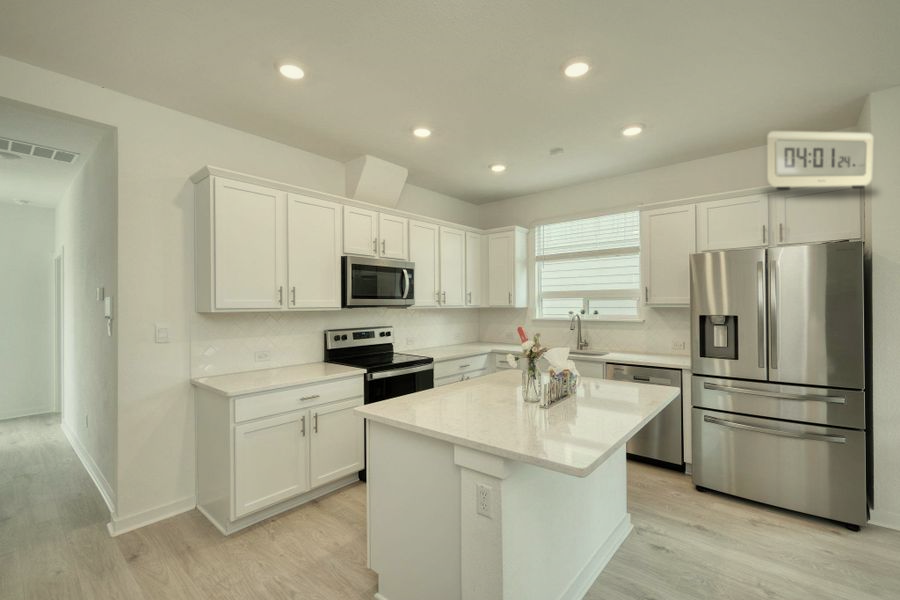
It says 4h01m24s
